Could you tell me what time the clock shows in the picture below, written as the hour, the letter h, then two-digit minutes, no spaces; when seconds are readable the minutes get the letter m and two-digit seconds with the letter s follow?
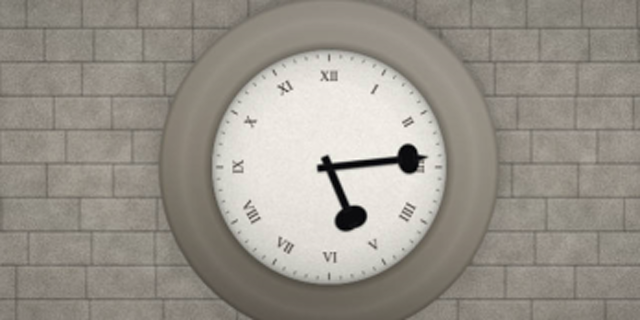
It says 5h14
